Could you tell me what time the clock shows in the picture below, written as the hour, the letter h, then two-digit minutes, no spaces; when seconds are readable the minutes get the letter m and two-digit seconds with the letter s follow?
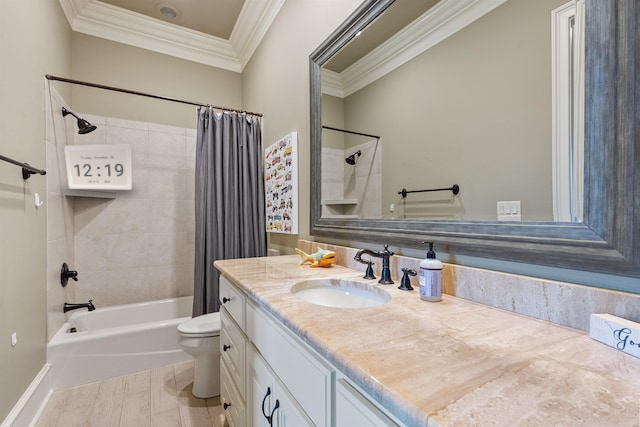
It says 12h19
